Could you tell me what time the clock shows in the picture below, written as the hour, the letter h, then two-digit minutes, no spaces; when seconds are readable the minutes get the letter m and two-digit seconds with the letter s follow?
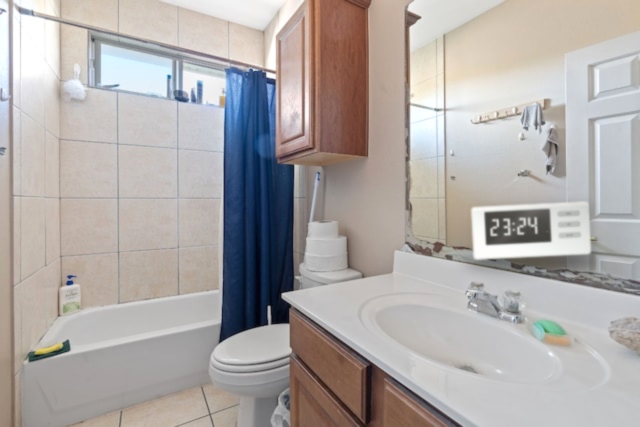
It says 23h24
